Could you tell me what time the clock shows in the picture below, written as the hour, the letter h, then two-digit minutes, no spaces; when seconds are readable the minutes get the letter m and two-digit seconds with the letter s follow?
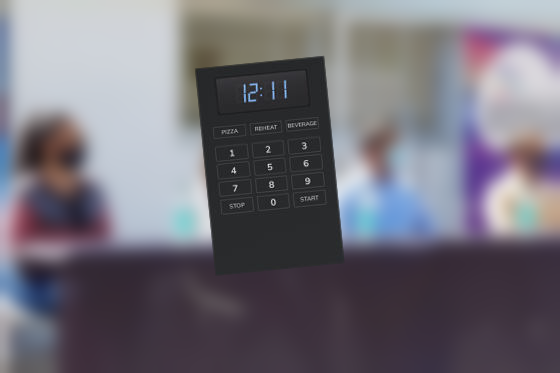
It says 12h11
